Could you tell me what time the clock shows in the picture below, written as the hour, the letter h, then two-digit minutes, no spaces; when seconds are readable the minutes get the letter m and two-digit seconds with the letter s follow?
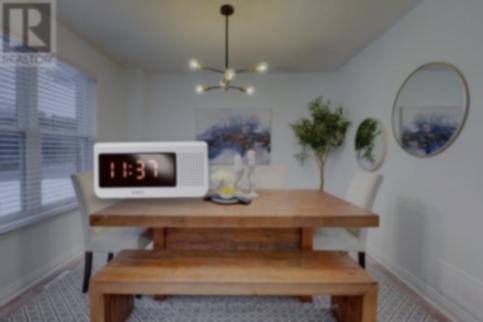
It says 11h37
